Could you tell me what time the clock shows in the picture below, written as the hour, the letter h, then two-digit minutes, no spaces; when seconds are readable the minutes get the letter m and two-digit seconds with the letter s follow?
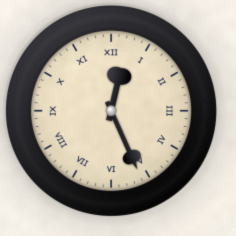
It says 12h26
